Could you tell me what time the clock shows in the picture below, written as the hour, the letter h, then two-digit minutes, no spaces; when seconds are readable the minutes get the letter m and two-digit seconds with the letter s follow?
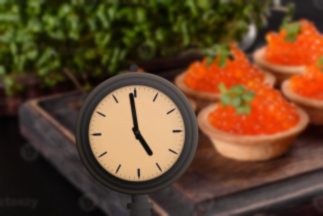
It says 4h59
